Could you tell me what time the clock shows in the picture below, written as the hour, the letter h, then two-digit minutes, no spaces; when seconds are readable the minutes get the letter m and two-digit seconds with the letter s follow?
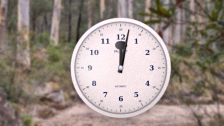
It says 12h02
